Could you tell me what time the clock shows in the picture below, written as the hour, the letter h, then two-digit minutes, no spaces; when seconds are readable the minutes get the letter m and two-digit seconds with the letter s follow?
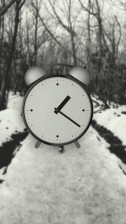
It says 1h21
